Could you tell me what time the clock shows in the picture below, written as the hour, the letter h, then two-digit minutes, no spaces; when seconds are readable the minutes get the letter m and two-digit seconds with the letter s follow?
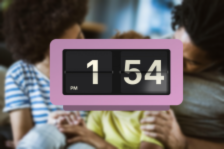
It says 1h54
